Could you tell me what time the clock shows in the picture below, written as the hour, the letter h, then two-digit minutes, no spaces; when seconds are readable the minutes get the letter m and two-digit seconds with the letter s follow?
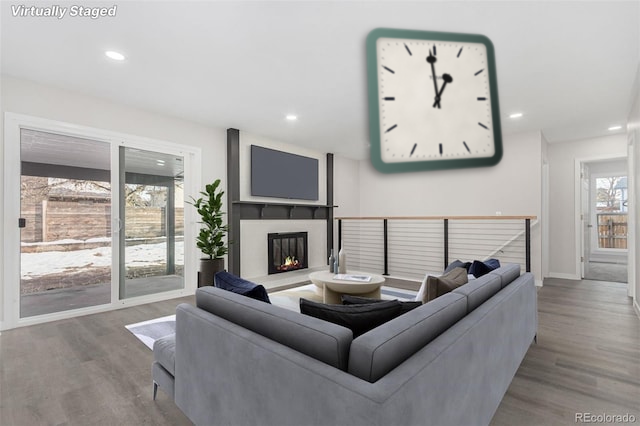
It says 12h59
